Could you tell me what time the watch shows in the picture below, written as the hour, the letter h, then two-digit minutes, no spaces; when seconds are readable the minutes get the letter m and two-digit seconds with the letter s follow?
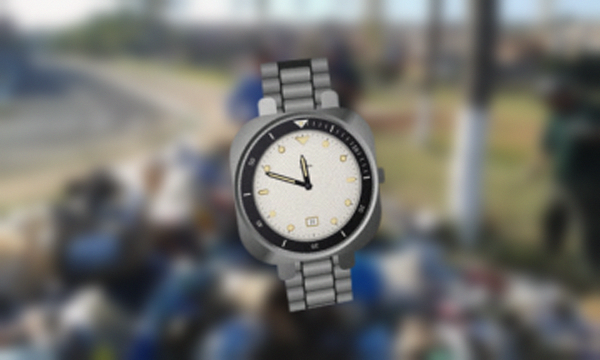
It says 11h49
